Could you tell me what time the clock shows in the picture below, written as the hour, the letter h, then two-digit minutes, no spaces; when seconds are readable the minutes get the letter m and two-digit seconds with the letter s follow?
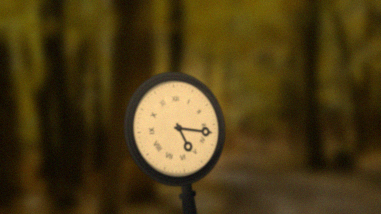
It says 5h17
